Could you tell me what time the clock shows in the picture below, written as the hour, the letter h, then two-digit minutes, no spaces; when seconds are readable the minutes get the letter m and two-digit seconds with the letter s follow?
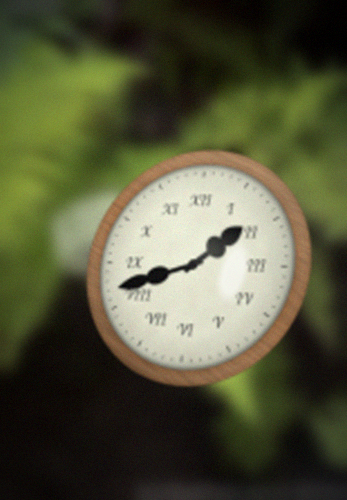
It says 1h42
